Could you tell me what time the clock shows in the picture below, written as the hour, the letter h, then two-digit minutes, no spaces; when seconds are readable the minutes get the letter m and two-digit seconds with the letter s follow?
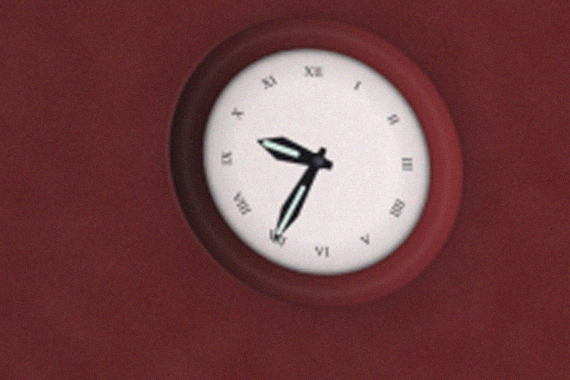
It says 9h35
